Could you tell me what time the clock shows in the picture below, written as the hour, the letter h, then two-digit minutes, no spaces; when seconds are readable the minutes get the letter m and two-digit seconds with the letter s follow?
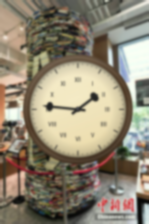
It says 1h46
